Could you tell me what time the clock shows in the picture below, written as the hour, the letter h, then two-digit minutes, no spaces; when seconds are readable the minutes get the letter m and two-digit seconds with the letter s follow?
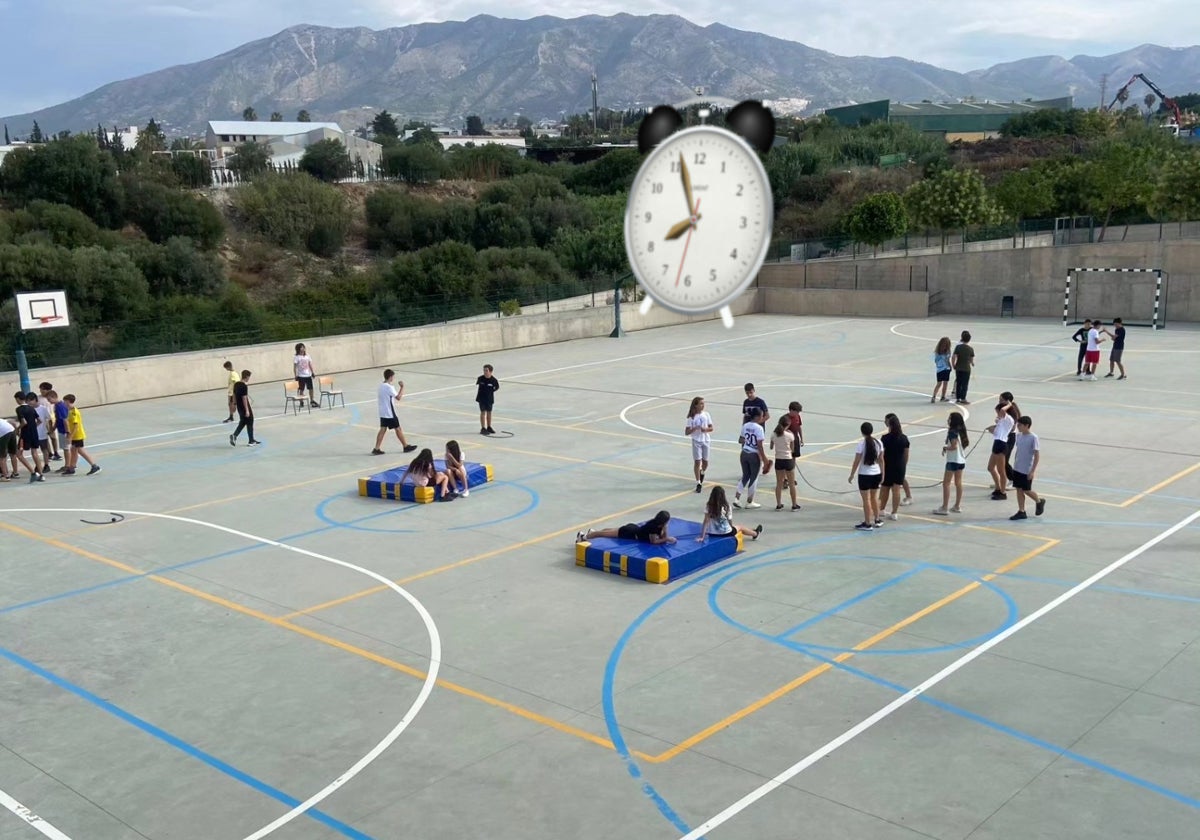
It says 7h56m32s
